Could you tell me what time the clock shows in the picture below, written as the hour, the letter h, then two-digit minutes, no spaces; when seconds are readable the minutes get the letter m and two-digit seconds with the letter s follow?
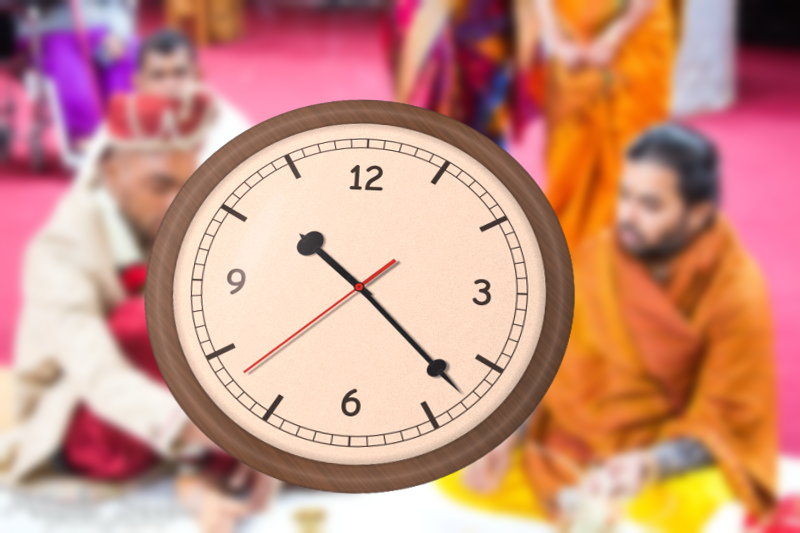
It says 10h22m38s
